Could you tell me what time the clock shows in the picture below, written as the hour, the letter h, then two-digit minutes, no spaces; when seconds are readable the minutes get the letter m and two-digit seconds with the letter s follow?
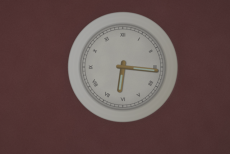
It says 6h16
